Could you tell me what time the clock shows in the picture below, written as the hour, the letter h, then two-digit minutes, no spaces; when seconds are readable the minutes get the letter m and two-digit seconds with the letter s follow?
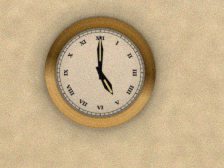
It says 5h00
